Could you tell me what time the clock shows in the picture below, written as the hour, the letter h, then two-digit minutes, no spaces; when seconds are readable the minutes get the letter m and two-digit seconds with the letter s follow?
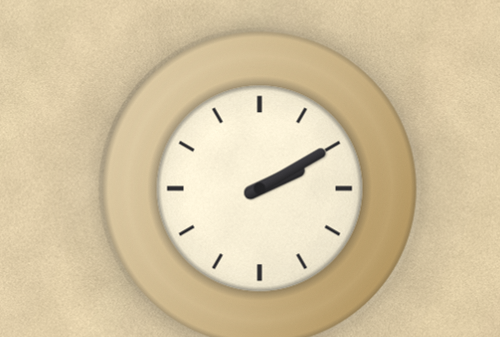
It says 2h10
